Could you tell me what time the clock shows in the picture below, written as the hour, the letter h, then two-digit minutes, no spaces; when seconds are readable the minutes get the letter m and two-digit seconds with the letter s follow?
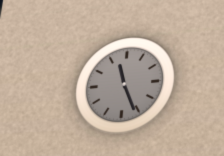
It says 11h26
